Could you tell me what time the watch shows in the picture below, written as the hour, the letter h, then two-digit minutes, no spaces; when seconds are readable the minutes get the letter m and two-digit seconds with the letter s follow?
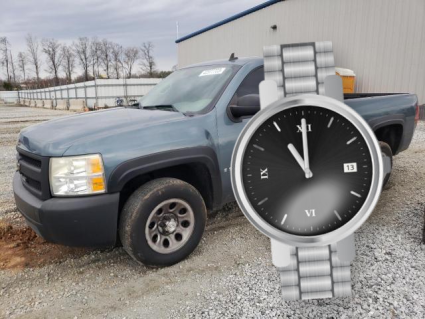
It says 11h00
